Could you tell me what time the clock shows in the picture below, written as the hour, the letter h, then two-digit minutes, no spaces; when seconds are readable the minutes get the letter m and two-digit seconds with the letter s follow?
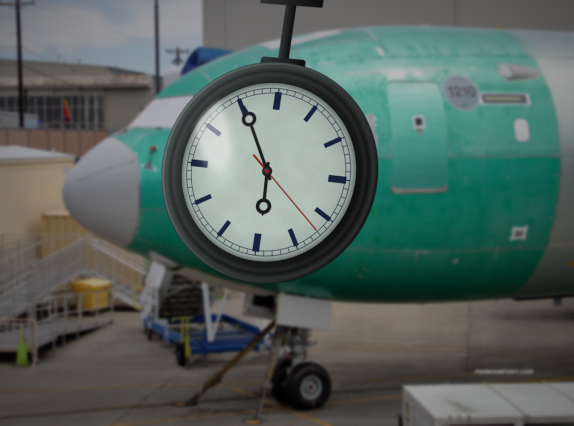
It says 5h55m22s
